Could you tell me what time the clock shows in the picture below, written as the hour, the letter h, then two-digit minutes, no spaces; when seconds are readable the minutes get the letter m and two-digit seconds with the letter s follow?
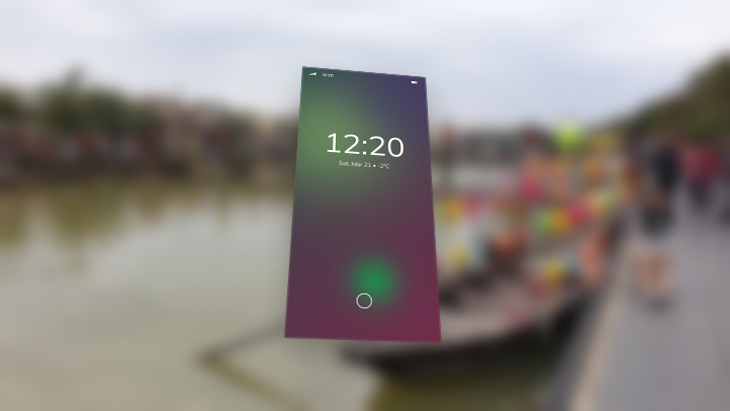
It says 12h20
